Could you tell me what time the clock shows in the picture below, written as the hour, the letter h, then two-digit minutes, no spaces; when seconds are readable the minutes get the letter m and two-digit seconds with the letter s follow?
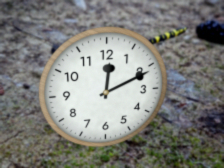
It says 12h11
